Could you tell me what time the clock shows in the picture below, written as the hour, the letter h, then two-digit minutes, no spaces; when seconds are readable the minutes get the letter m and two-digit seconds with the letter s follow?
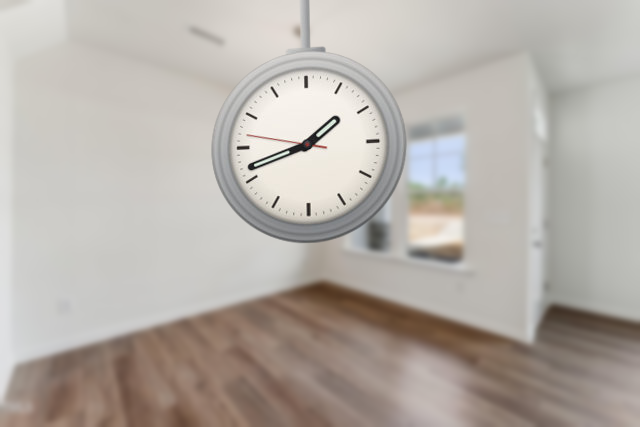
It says 1h41m47s
